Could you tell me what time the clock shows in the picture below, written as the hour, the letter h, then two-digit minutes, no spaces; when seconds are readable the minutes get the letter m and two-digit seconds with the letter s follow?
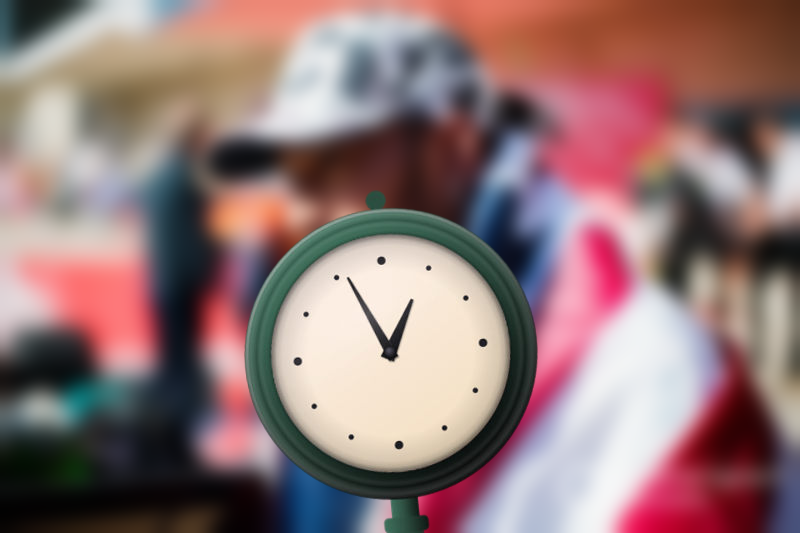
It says 12h56
